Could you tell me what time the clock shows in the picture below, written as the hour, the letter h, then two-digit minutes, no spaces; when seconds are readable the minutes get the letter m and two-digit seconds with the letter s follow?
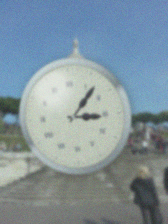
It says 3h07
